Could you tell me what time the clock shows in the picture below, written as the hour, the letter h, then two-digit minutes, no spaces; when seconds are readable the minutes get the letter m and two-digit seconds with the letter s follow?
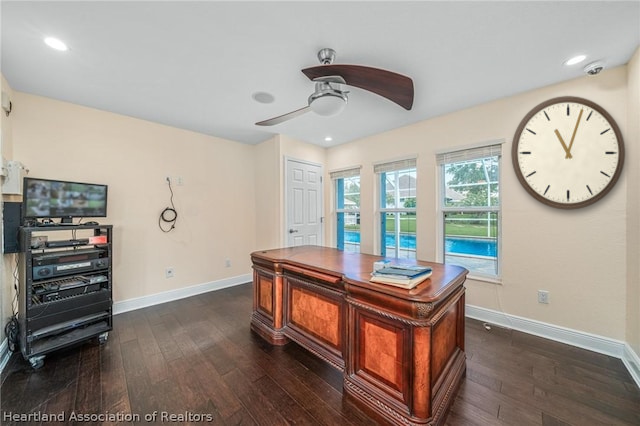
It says 11h03
